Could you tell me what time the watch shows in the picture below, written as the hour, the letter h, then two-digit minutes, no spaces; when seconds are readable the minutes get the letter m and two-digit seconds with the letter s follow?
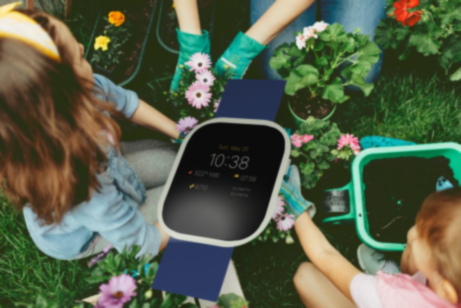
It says 10h38
